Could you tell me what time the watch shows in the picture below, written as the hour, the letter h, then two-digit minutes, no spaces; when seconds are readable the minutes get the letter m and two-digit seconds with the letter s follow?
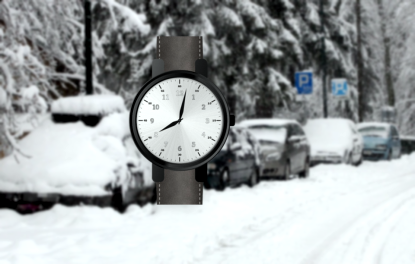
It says 8h02
